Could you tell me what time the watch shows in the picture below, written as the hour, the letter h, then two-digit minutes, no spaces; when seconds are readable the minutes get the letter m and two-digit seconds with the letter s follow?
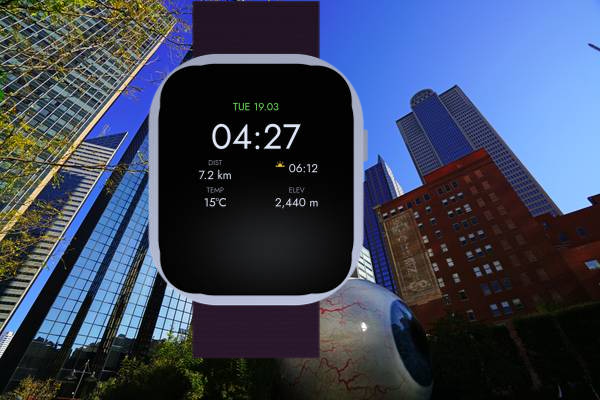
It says 4h27
